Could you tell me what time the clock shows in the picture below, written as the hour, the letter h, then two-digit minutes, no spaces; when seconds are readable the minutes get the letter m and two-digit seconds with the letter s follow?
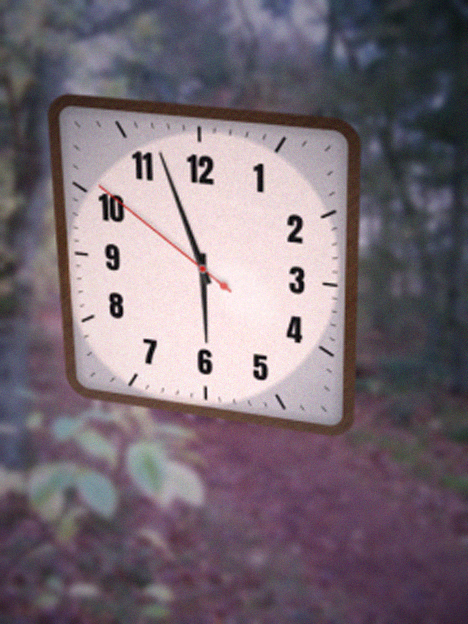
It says 5h56m51s
